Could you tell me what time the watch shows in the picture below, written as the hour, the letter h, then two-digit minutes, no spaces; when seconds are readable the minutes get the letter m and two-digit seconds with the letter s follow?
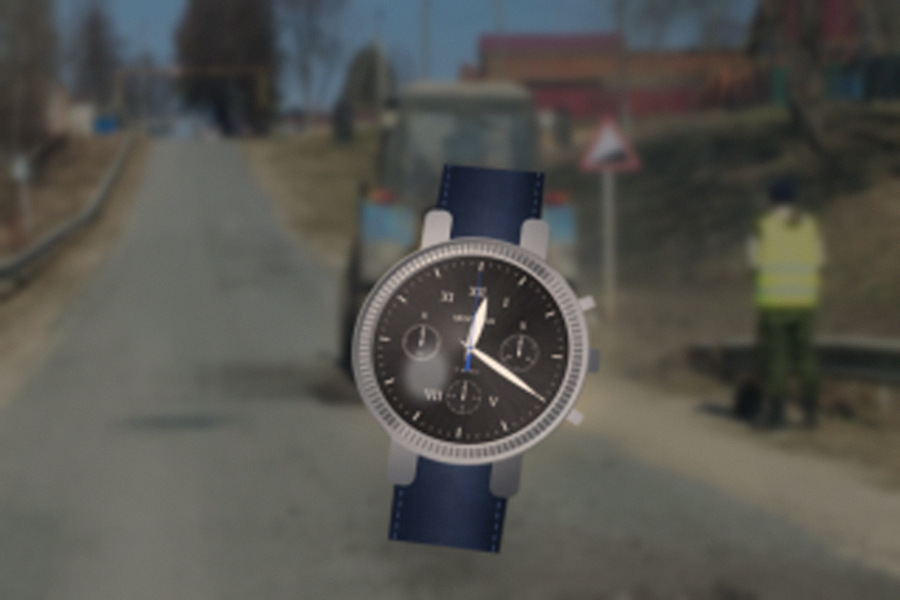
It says 12h20
